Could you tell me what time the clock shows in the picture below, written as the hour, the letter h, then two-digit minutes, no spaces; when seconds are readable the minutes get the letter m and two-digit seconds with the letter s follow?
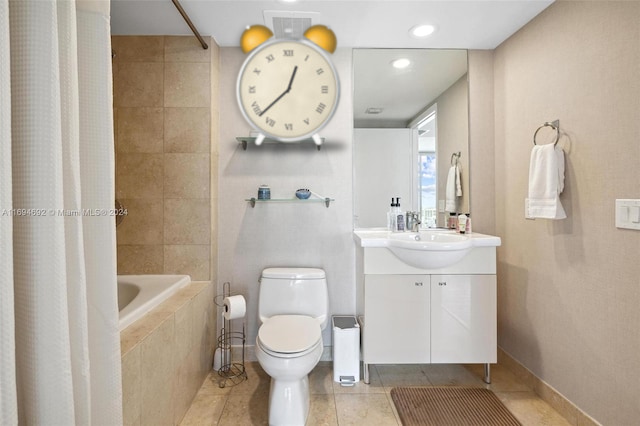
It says 12h38
